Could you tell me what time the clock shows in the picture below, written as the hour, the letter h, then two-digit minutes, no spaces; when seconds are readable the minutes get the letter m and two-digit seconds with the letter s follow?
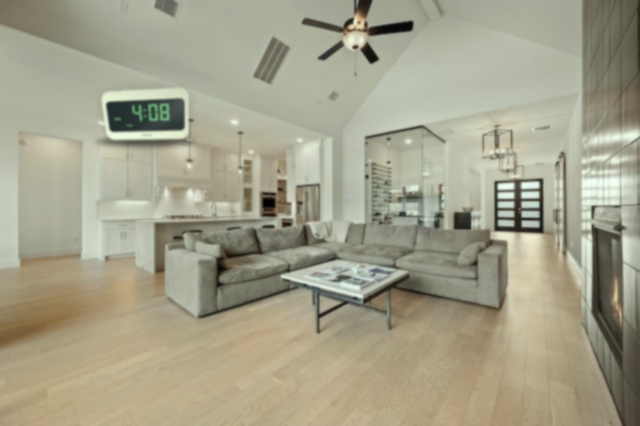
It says 4h08
